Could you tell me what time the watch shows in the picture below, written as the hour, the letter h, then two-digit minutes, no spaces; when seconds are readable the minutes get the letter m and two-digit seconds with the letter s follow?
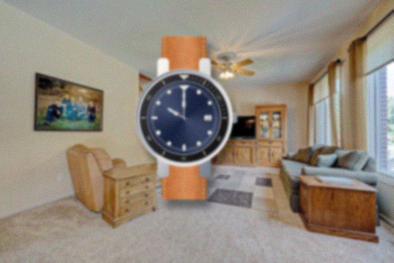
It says 10h00
